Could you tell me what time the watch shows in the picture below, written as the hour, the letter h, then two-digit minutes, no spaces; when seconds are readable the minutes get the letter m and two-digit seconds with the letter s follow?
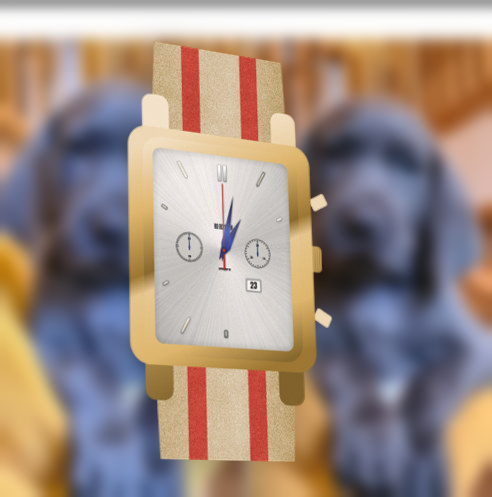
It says 1h02
